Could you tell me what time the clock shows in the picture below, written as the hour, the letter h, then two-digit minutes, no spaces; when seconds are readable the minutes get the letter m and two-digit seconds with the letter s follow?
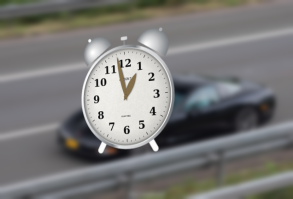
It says 12h58
